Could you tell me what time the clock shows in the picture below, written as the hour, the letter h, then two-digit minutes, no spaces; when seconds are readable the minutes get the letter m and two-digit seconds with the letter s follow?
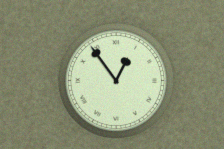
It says 12h54
